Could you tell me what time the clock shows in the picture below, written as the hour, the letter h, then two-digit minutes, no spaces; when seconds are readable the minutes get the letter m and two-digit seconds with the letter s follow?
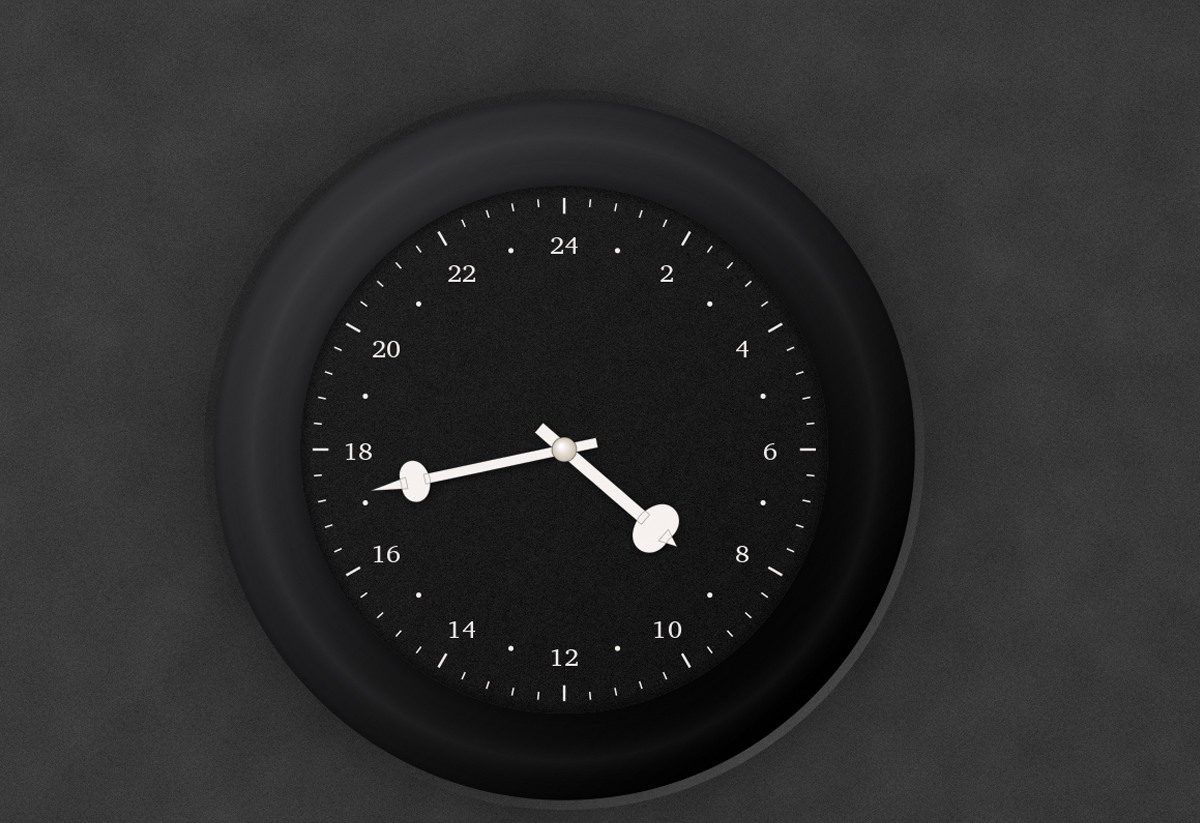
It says 8h43
